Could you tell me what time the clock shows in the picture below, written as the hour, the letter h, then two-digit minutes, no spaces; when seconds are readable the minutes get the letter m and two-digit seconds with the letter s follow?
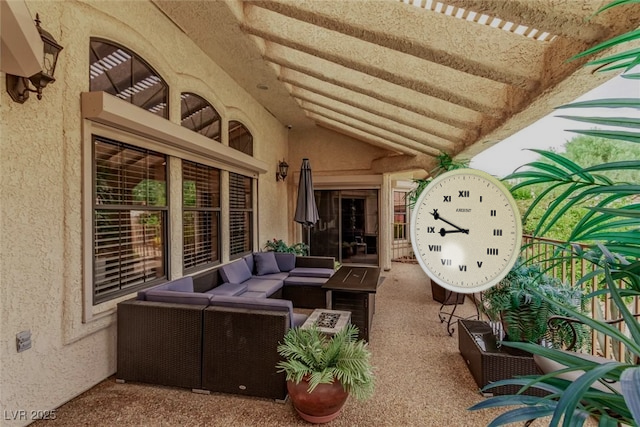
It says 8h49
